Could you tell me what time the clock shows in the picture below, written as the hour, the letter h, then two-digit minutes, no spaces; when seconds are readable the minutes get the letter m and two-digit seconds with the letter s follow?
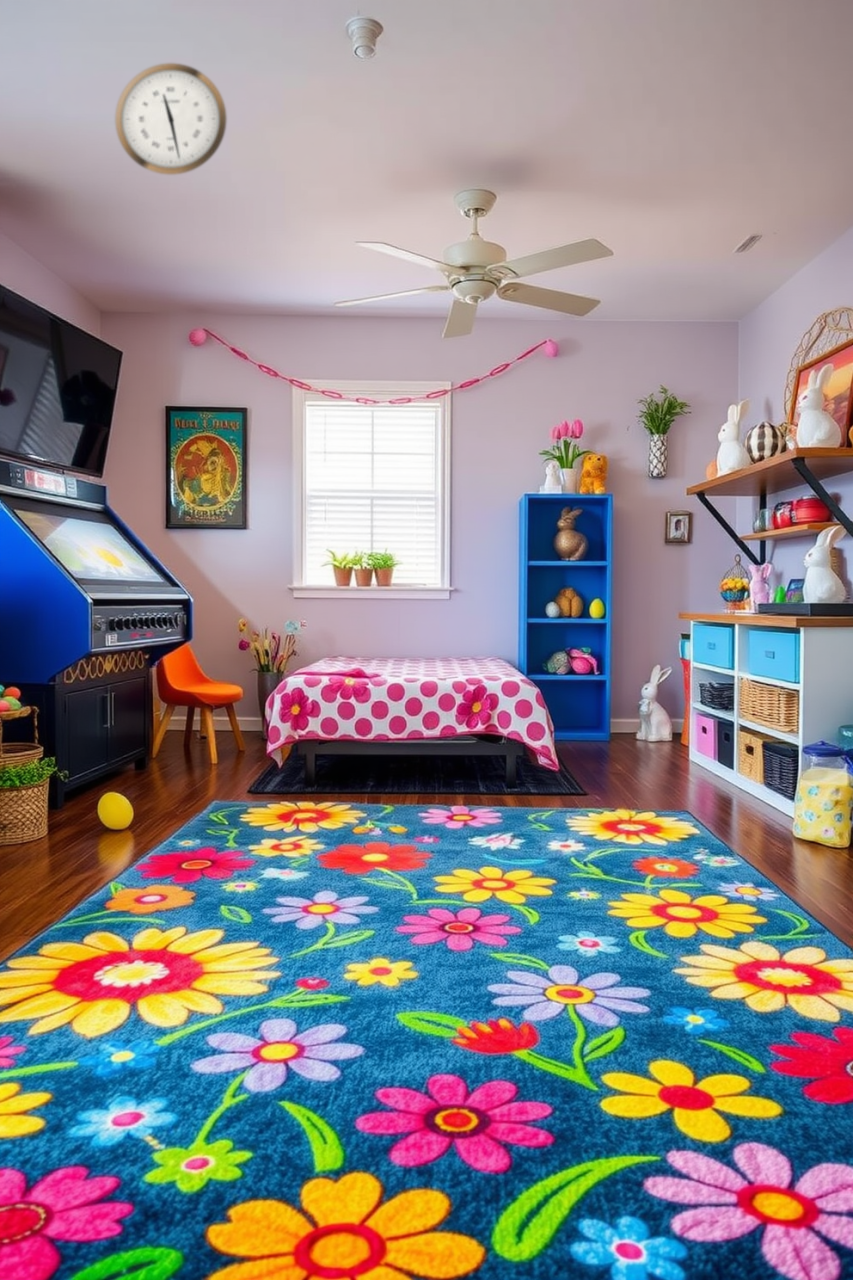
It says 11h28
